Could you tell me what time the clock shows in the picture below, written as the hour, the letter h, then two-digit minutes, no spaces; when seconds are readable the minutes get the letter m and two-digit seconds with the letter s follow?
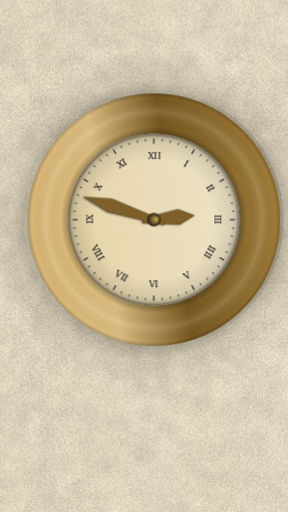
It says 2h48
